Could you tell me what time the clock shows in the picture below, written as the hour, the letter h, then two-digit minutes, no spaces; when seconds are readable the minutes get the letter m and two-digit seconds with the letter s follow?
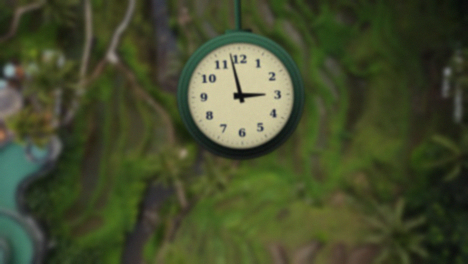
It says 2h58
